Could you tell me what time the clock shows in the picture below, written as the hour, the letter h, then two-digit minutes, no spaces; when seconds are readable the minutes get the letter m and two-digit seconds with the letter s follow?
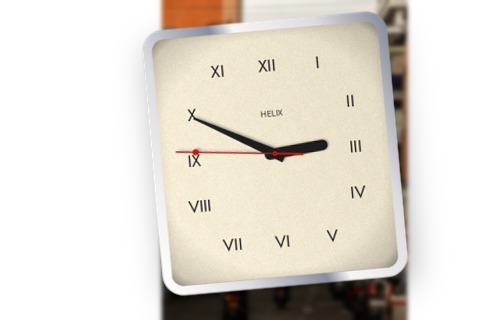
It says 2h49m46s
